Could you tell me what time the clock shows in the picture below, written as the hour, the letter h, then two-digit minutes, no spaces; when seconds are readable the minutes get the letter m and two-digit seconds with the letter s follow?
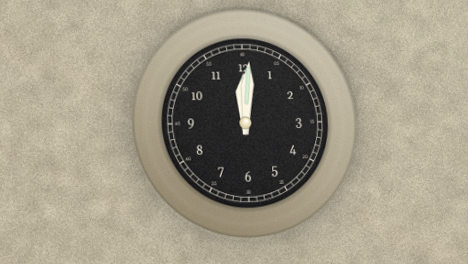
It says 12h01
